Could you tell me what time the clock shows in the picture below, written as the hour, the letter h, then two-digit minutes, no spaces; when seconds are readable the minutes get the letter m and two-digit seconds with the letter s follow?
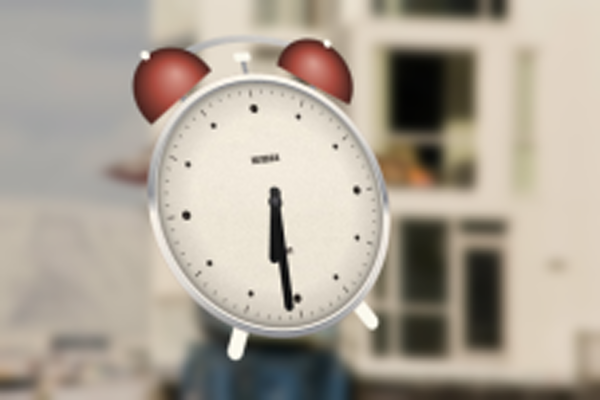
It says 6h31
